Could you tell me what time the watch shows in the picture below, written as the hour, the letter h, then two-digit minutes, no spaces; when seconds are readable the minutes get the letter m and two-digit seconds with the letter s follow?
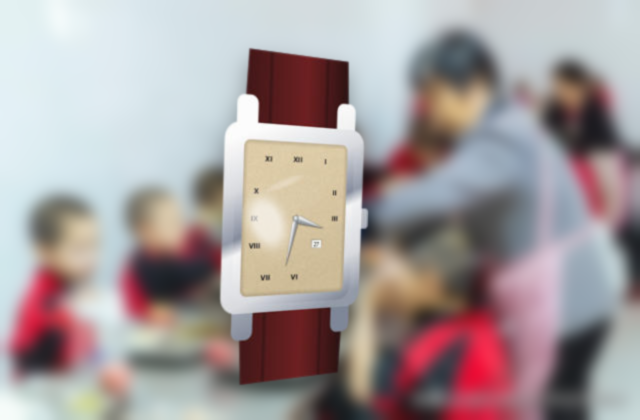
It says 3h32
